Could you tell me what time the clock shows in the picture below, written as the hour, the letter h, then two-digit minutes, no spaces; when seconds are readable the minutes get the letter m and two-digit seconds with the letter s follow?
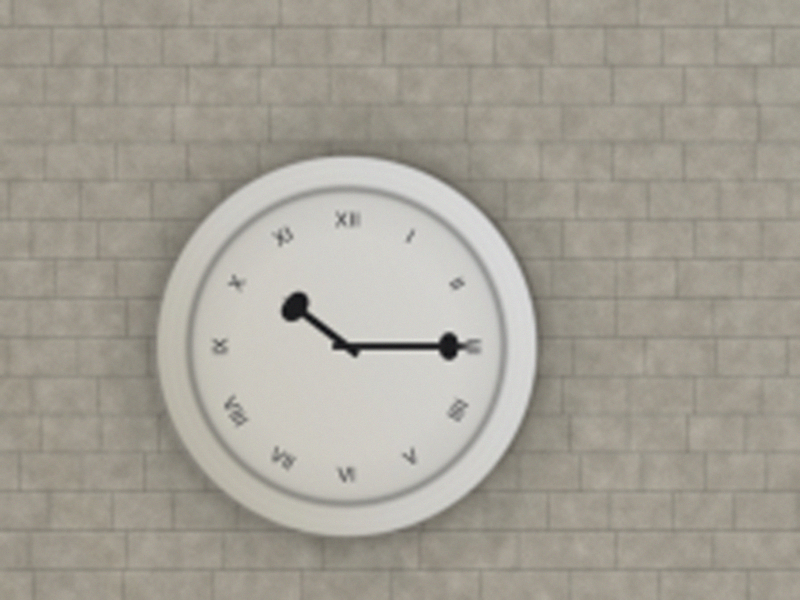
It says 10h15
